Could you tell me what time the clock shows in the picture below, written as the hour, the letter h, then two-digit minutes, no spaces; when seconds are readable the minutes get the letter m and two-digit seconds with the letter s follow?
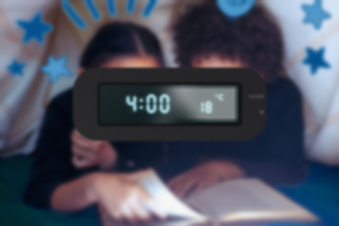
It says 4h00
